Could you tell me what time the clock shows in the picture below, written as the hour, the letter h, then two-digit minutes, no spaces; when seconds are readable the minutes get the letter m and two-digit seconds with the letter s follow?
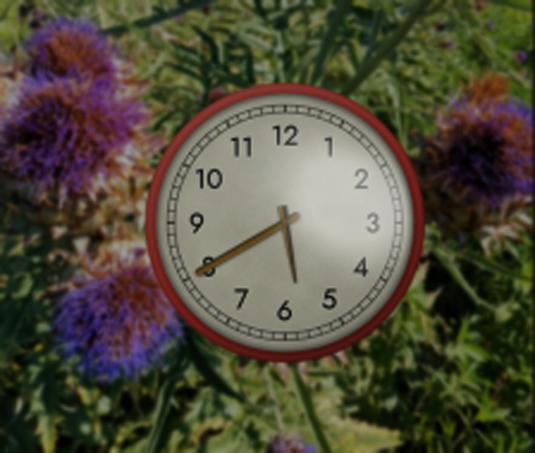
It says 5h40
